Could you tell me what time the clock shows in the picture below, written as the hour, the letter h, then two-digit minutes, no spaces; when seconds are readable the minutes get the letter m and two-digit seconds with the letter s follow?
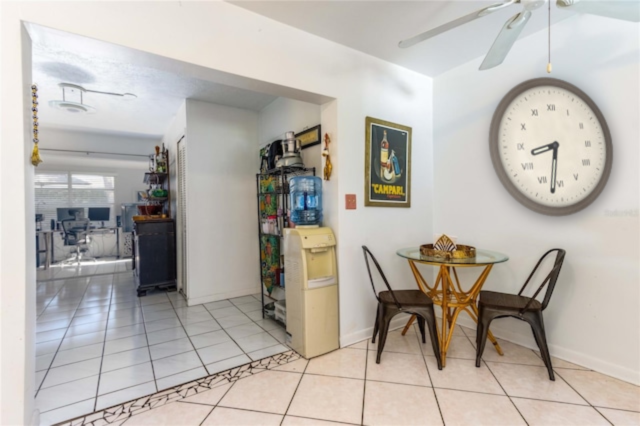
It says 8h32
